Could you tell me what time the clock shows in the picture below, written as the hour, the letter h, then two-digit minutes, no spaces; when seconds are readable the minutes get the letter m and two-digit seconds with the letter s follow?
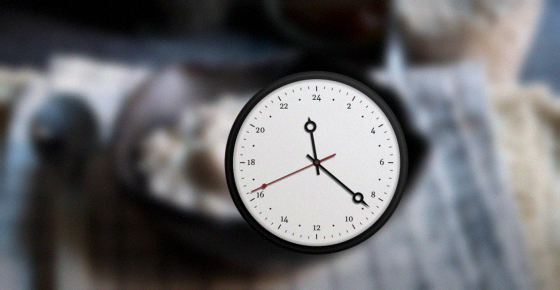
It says 23h21m41s
